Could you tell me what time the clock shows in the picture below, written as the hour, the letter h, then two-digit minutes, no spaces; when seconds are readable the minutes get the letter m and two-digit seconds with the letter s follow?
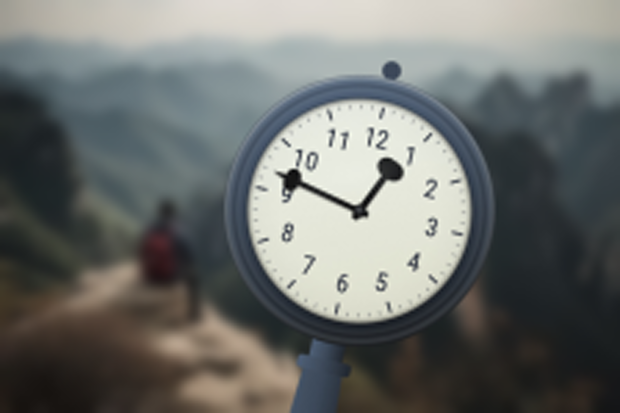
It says 12h47
